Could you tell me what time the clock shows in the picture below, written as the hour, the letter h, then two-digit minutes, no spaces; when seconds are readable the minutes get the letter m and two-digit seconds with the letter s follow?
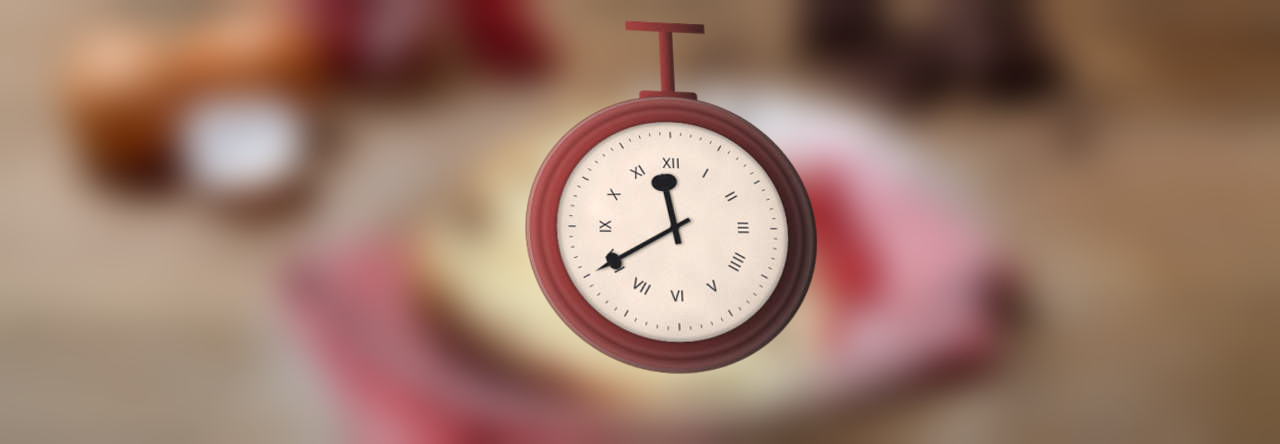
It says 11h40
